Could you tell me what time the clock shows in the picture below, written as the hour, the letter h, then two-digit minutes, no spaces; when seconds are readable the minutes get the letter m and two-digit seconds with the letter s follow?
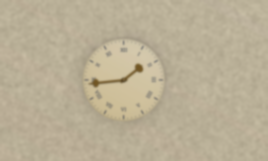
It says 1h44
